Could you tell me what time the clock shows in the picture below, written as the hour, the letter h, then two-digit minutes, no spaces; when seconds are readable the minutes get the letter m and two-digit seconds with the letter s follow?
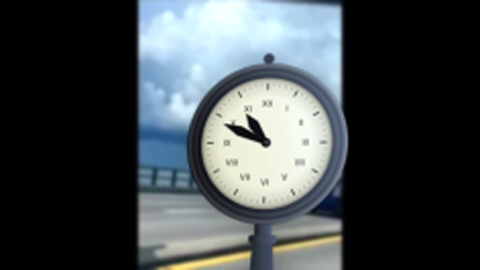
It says 10h49
